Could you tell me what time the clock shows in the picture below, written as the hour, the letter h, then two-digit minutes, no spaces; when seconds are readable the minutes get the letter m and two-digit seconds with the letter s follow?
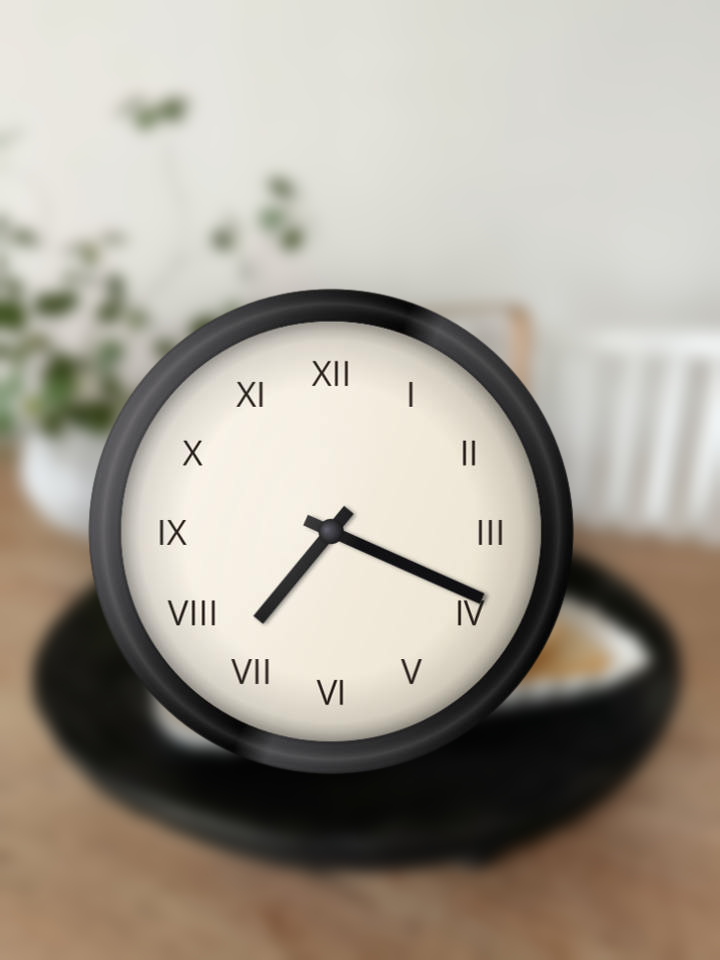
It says 7h19
